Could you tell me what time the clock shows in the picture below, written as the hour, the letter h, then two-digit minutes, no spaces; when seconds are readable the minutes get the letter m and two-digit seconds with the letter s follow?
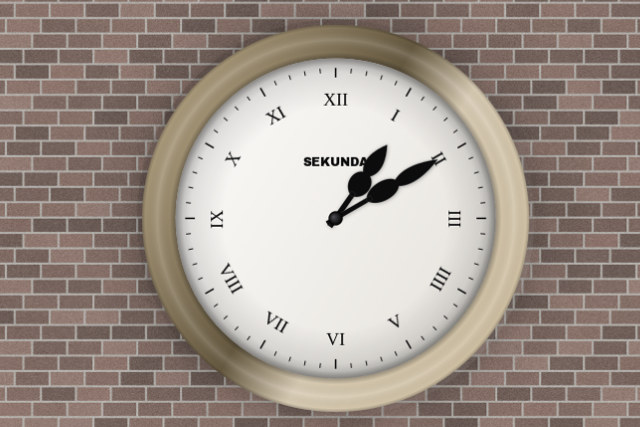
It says 1h10
